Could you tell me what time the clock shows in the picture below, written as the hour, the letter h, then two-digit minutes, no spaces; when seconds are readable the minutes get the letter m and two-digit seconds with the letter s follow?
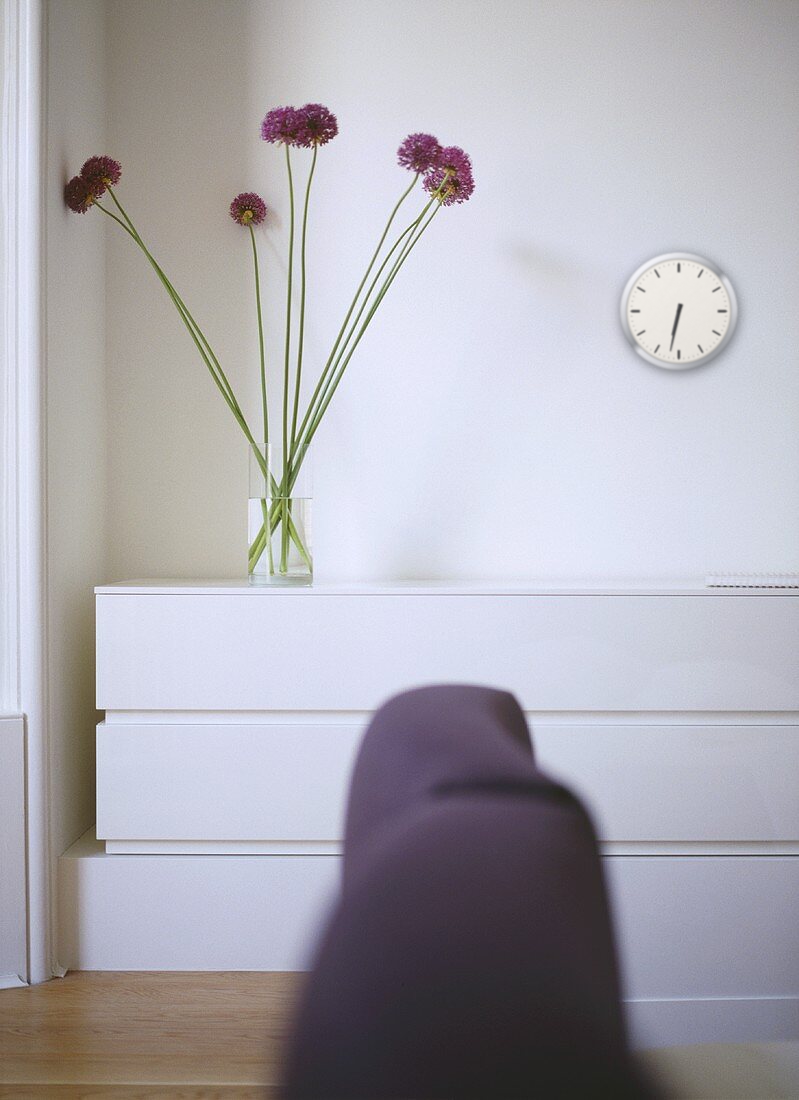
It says 6h32
